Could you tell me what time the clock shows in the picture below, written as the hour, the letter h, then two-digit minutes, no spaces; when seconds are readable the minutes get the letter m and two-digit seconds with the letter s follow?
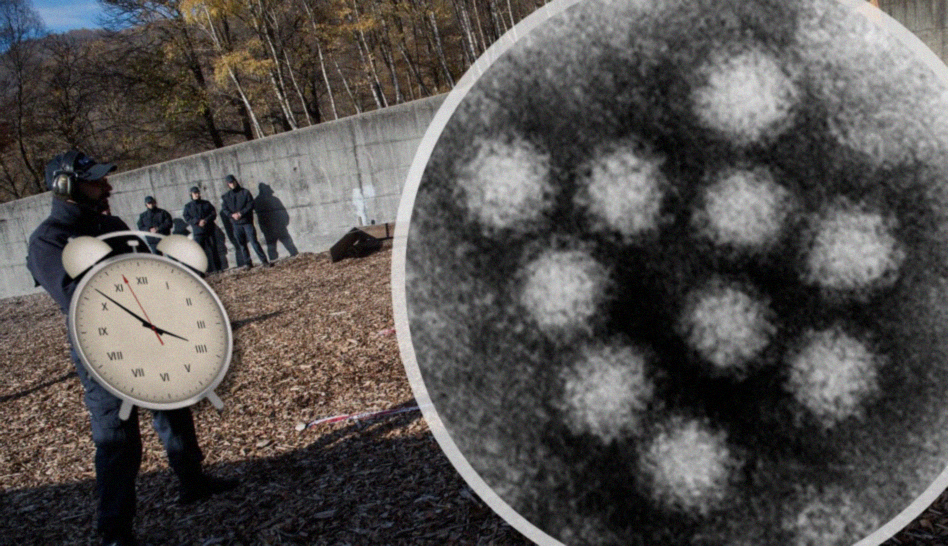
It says 3h51m57s
